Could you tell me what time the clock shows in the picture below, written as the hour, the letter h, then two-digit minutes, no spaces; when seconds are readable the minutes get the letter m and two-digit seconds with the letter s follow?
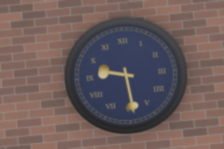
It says 9h29
